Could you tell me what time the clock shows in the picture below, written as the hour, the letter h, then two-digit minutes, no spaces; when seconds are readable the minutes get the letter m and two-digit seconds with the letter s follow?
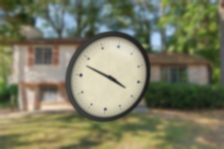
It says 3h48
